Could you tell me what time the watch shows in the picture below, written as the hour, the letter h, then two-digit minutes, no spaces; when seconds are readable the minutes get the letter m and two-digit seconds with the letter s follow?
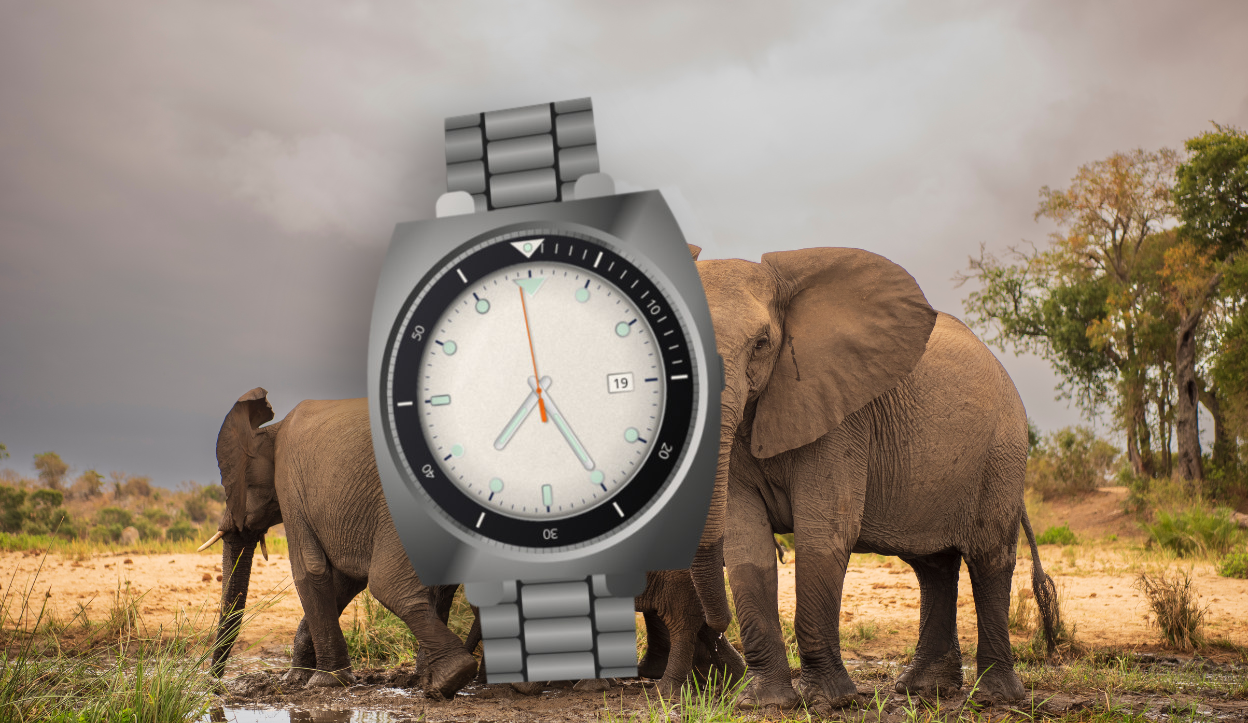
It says 7h24m59s
